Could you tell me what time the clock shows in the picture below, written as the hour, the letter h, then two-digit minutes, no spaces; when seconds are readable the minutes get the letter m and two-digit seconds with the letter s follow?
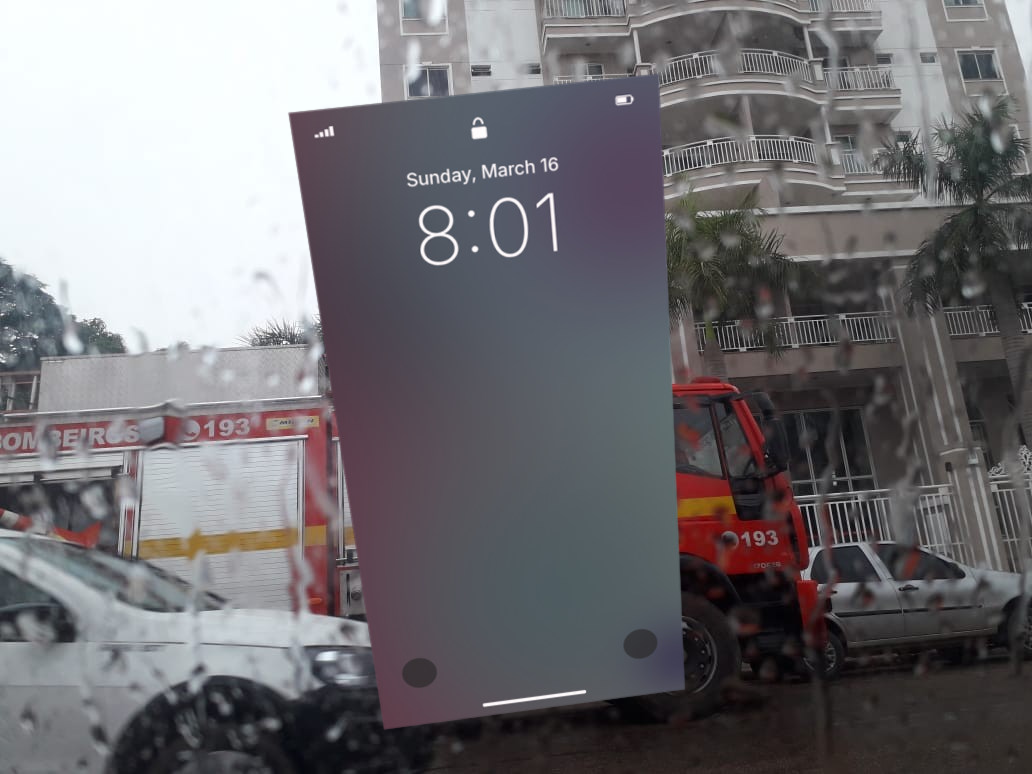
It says 8h01
